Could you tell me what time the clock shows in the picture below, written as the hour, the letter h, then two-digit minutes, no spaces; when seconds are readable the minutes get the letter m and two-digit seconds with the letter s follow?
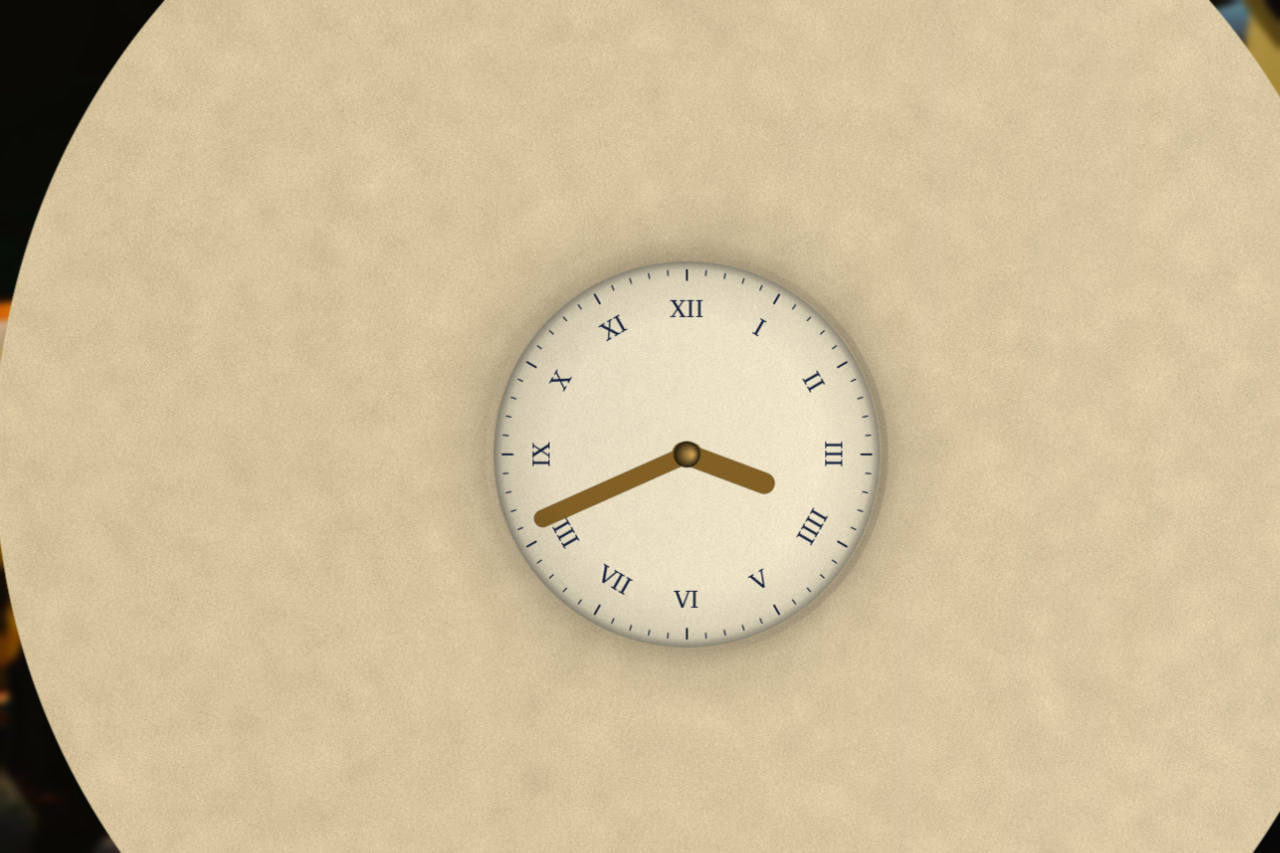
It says 3h41
